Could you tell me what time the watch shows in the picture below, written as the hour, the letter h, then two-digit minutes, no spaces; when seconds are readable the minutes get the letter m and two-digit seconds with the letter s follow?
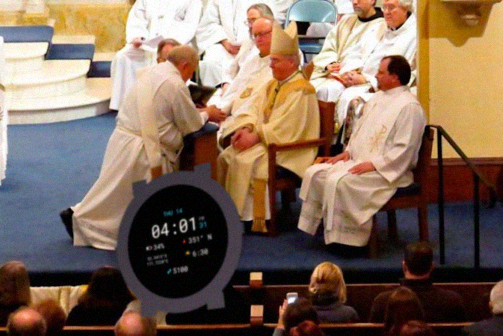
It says 4h01
